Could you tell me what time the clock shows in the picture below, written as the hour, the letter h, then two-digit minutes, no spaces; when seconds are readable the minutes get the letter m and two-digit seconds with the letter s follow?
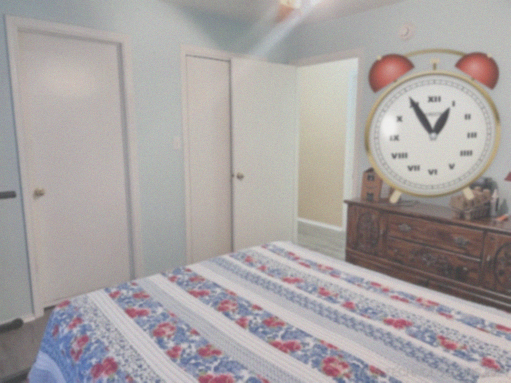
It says 12h55
